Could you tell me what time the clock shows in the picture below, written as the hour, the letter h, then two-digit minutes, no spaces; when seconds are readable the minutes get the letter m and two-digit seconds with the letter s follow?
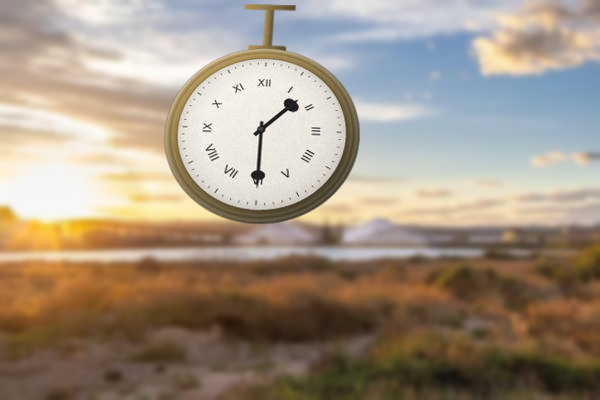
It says 1h30
